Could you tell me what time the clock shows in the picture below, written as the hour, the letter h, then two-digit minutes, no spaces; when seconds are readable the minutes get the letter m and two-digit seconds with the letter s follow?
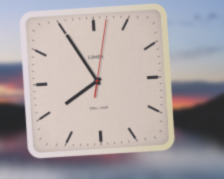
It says 7h55m02s
